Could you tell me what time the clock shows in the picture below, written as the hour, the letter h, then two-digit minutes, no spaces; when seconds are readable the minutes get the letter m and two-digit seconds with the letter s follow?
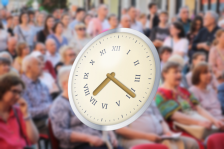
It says 7h20
